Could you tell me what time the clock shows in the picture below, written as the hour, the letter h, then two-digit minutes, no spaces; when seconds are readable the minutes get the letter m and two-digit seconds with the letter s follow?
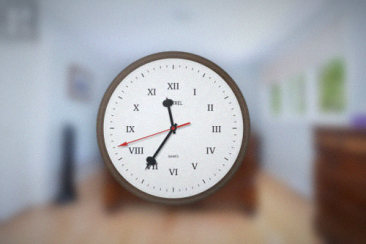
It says 11h35m42s
